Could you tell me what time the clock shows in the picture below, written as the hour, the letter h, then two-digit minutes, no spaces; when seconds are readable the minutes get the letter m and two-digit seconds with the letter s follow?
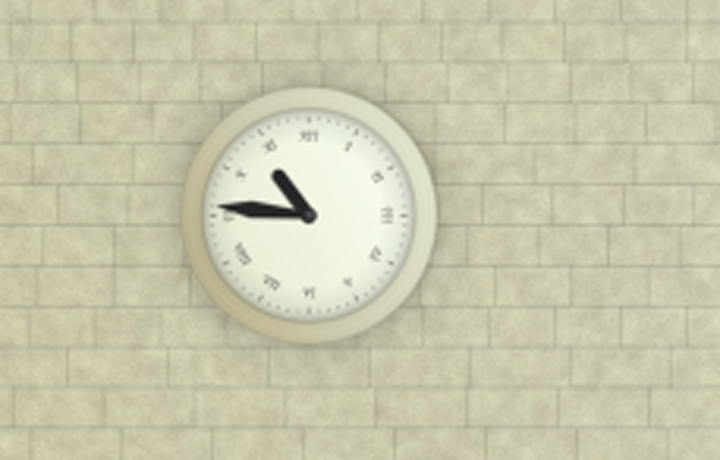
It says 10h46
